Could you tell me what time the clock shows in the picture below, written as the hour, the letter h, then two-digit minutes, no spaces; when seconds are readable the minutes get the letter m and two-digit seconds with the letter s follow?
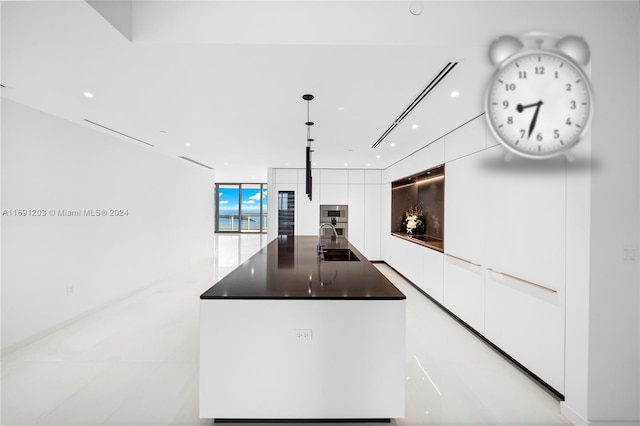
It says 8h33
